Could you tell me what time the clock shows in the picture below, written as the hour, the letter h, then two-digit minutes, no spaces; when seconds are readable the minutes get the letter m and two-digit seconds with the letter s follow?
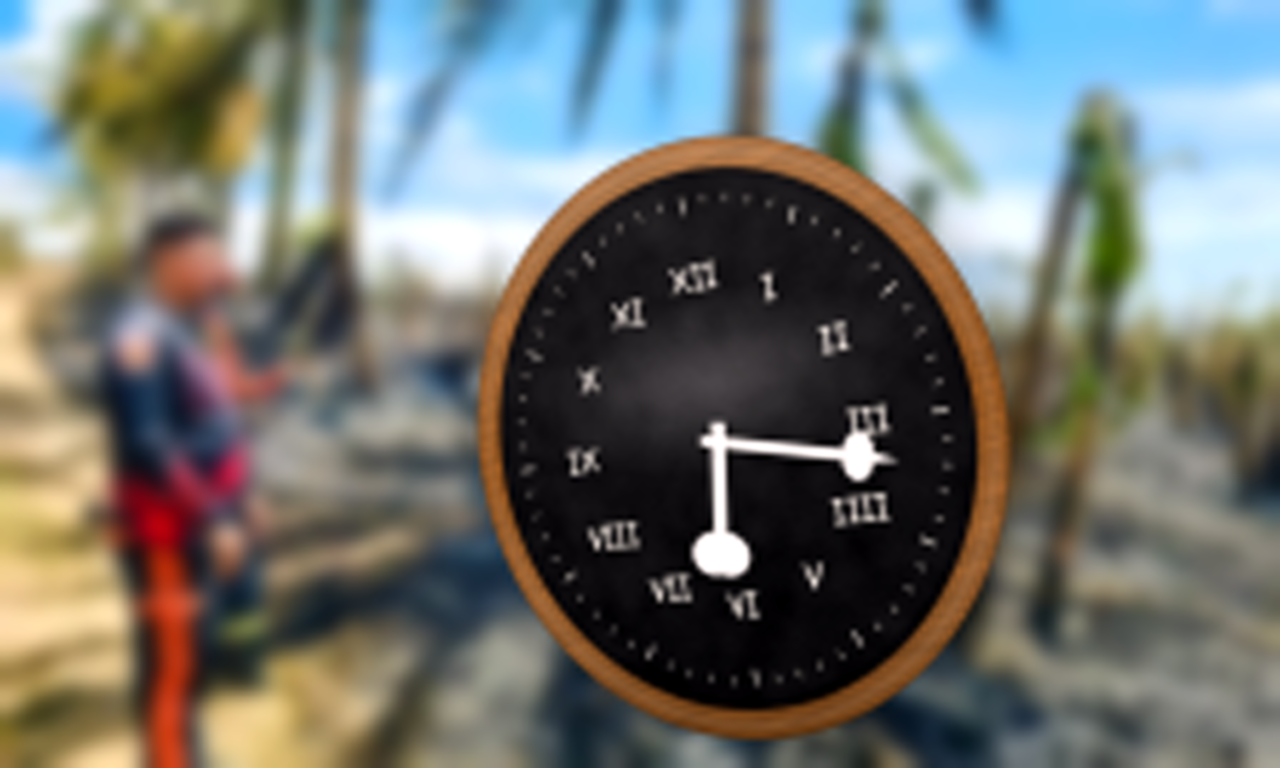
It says 6h17
